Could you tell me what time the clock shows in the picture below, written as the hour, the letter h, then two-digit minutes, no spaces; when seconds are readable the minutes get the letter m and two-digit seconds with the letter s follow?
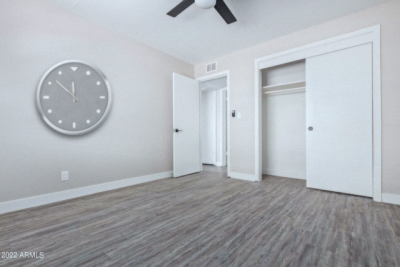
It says 11h52
